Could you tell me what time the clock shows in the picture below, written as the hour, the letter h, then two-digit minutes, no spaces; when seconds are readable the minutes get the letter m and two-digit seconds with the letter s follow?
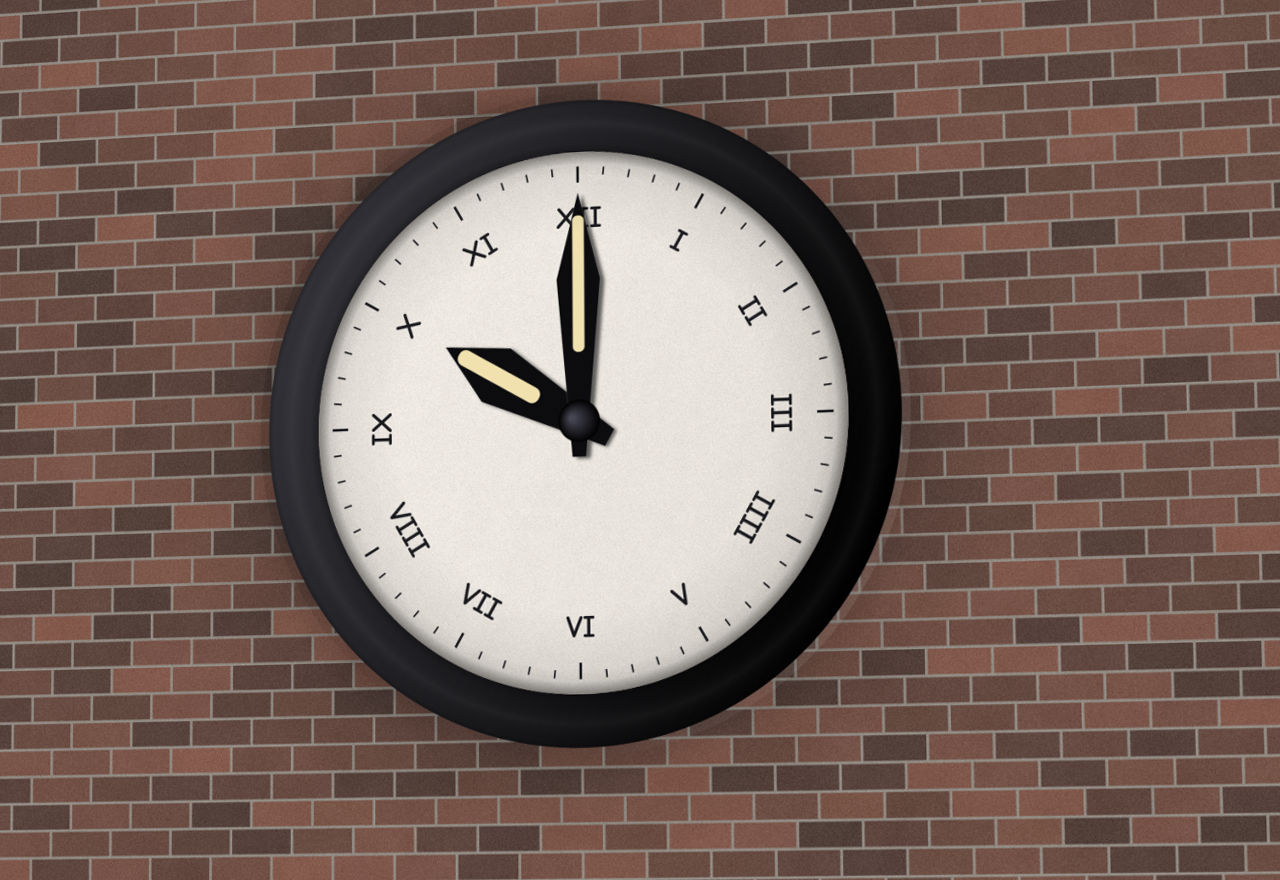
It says 10h00
